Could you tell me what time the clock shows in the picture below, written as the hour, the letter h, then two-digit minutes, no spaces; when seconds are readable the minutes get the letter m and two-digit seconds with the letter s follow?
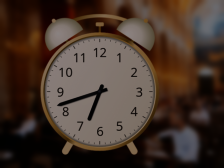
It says 6h42
